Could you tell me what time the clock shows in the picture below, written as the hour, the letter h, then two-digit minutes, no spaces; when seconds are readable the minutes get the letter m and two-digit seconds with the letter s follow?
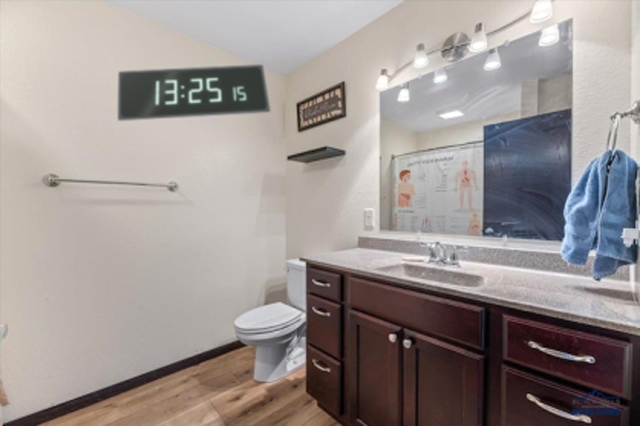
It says 13h25m15s
